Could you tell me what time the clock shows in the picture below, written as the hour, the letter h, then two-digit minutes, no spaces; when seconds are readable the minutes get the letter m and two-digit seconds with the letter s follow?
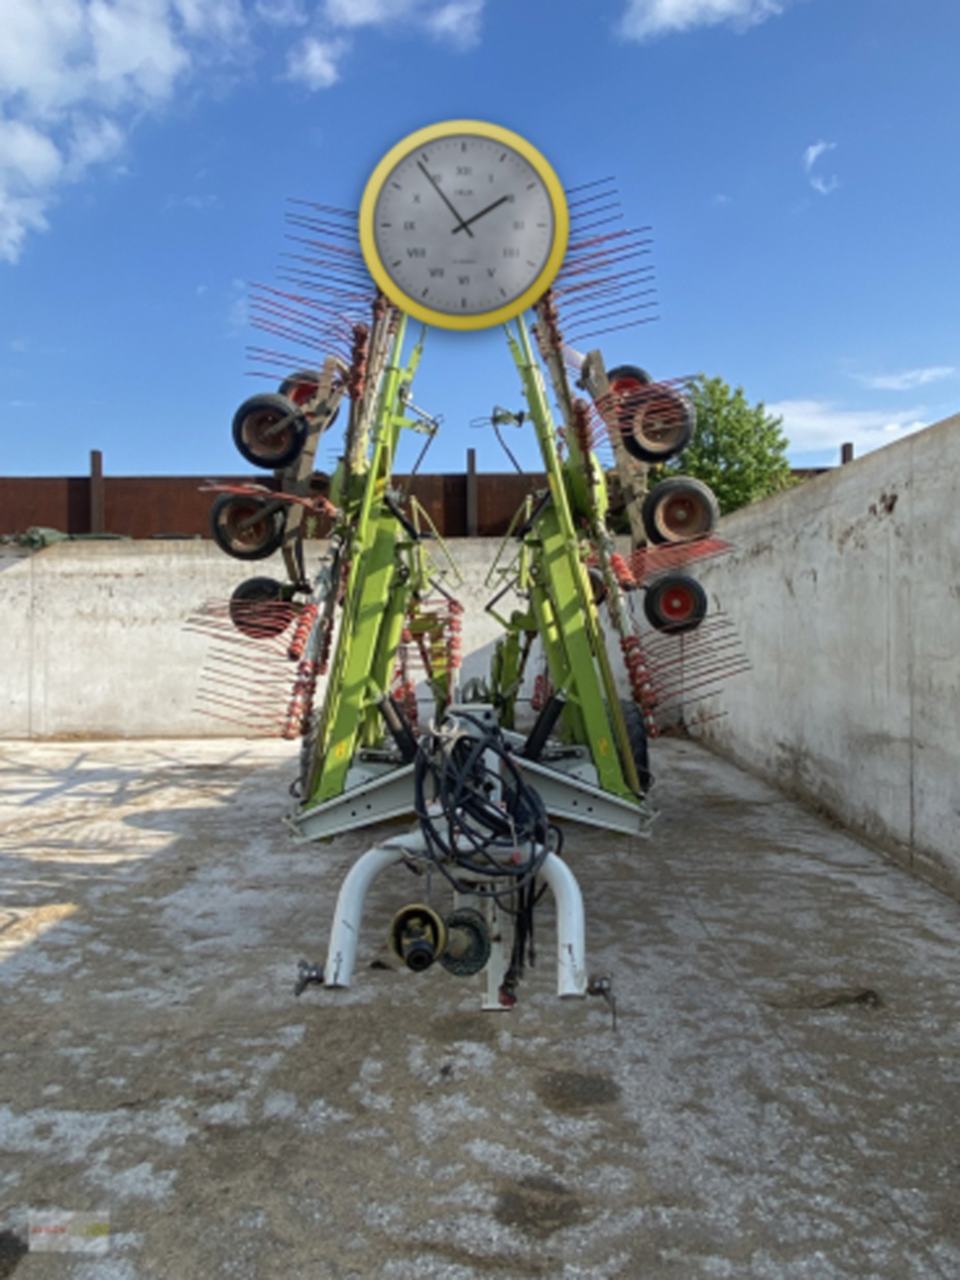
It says 1h54
